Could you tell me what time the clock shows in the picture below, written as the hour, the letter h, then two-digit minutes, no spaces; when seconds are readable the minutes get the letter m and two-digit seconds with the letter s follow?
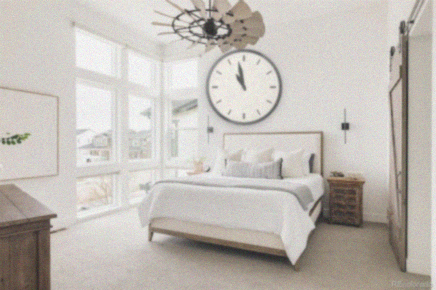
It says 10h58
